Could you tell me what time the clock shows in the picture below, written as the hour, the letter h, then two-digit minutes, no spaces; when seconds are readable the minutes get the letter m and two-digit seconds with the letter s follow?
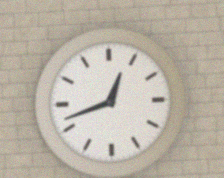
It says 12h42
